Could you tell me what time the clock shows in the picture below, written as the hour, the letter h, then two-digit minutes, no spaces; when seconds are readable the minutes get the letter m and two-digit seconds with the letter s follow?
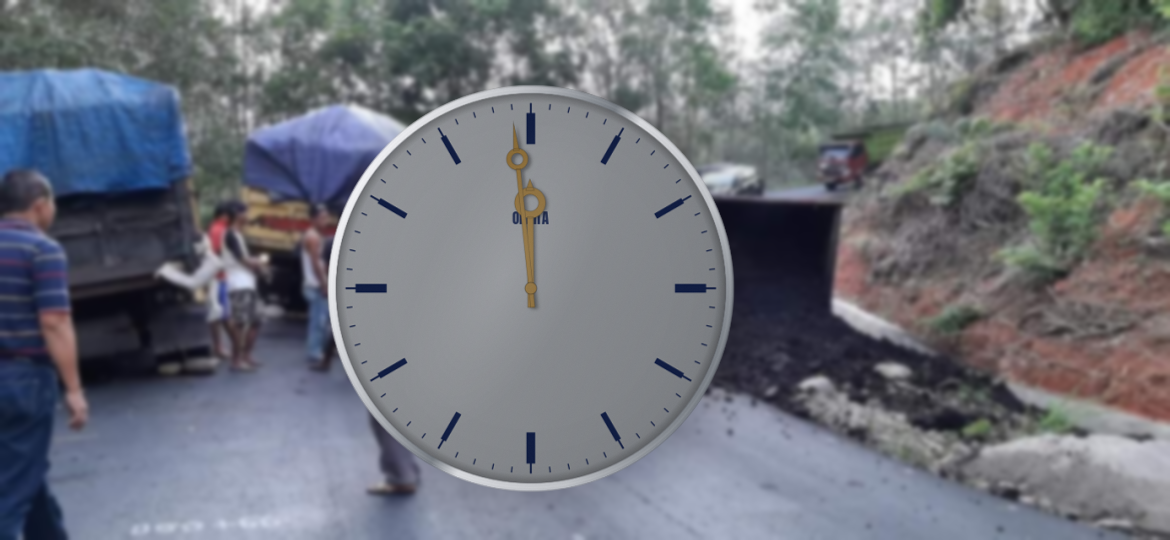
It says 11h59
